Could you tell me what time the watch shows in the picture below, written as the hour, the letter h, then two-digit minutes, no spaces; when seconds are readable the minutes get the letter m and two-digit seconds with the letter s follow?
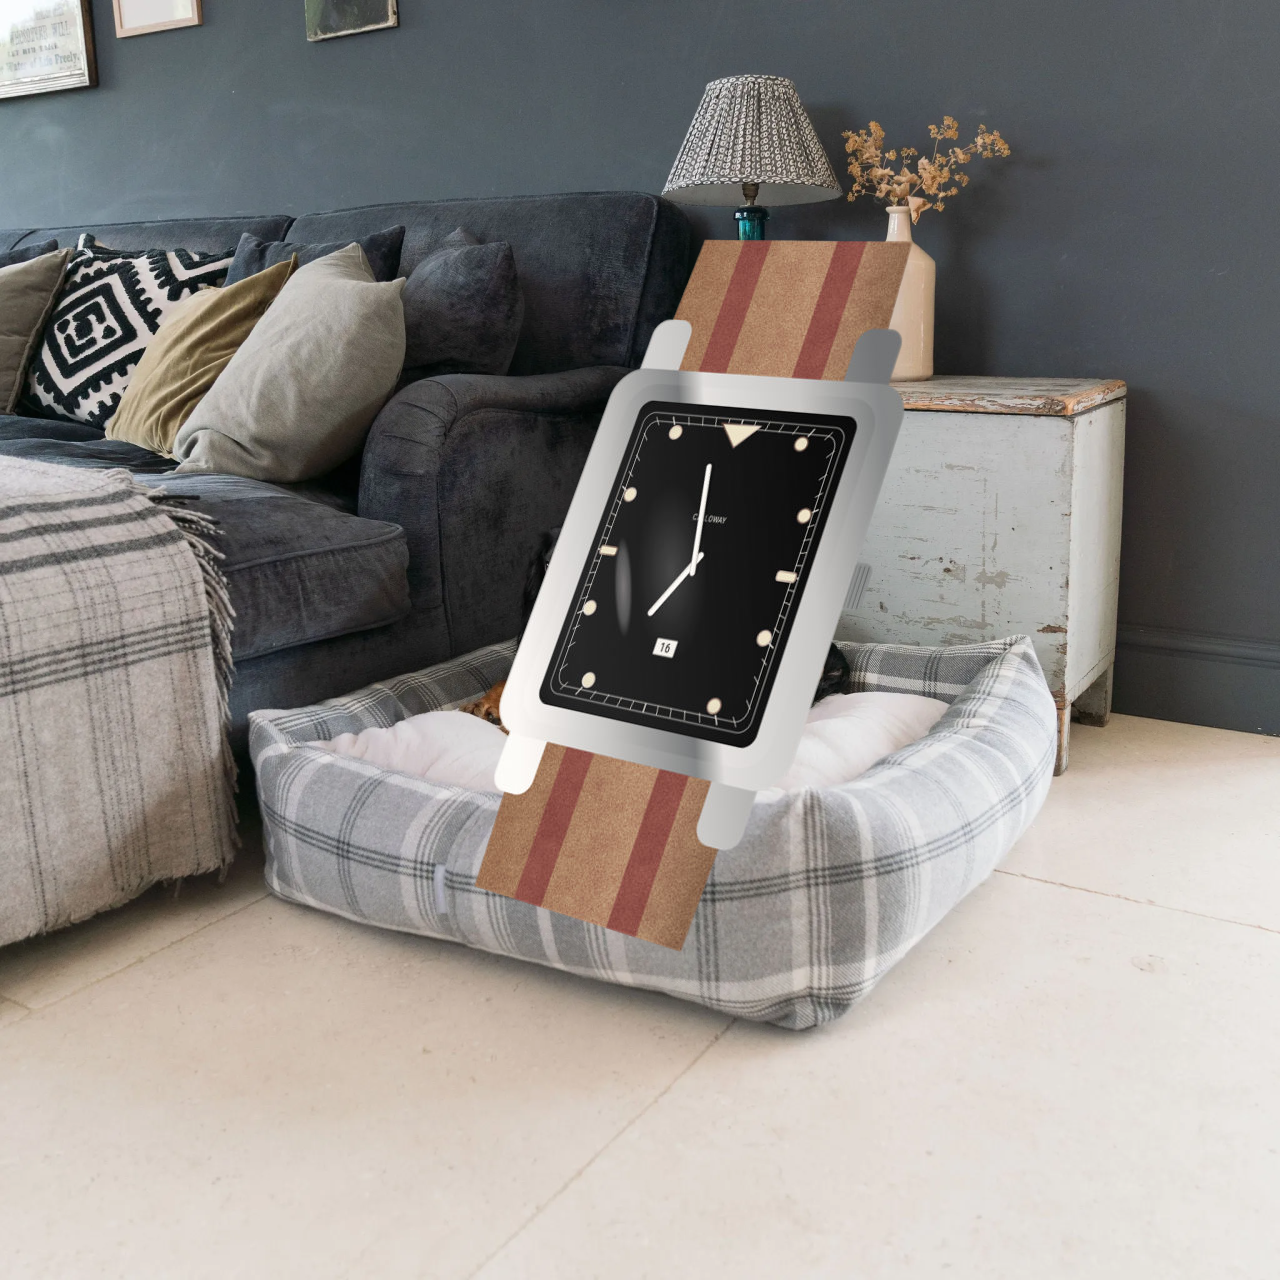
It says 6h58
